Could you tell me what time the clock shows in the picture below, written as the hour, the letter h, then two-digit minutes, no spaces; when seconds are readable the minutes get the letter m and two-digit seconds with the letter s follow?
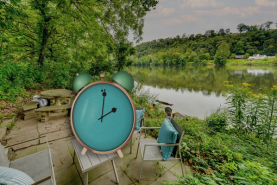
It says 2h01
